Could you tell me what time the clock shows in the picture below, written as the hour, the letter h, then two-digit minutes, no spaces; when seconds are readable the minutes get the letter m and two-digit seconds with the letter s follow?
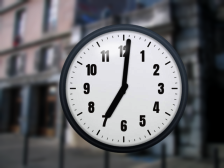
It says 7h01
